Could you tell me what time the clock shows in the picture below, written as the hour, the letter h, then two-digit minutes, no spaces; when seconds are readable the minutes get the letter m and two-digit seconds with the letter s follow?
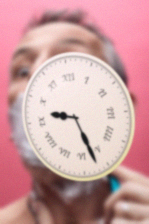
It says 9h27
